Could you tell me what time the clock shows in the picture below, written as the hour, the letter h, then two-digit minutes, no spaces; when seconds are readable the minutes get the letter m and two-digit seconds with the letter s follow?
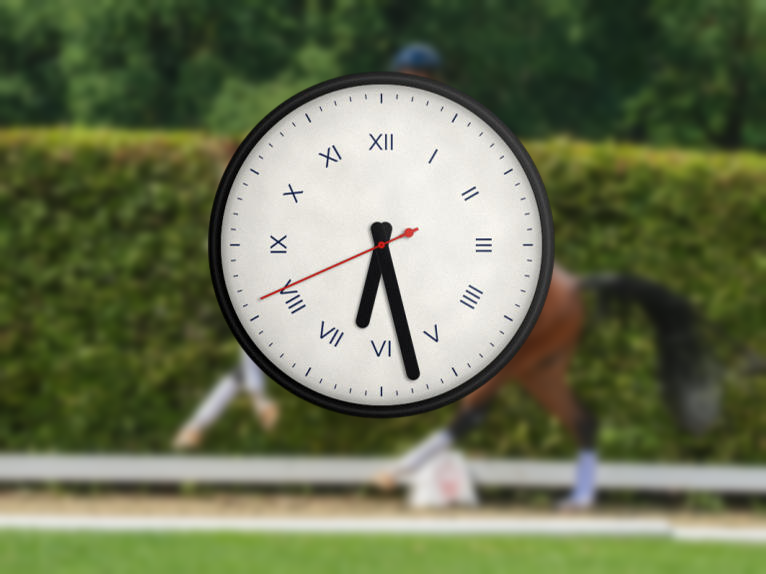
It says 6h27m41s
